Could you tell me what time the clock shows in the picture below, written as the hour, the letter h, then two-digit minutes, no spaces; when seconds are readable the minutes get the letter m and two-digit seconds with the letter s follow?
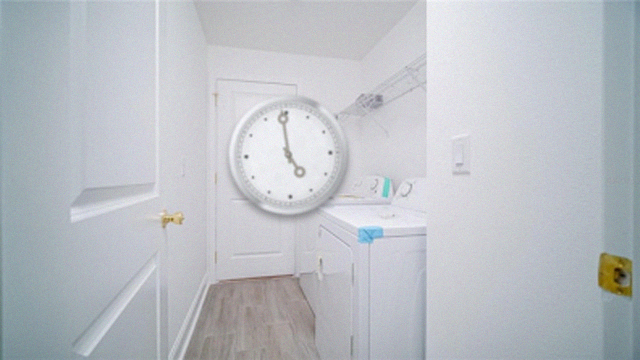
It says 4h59
